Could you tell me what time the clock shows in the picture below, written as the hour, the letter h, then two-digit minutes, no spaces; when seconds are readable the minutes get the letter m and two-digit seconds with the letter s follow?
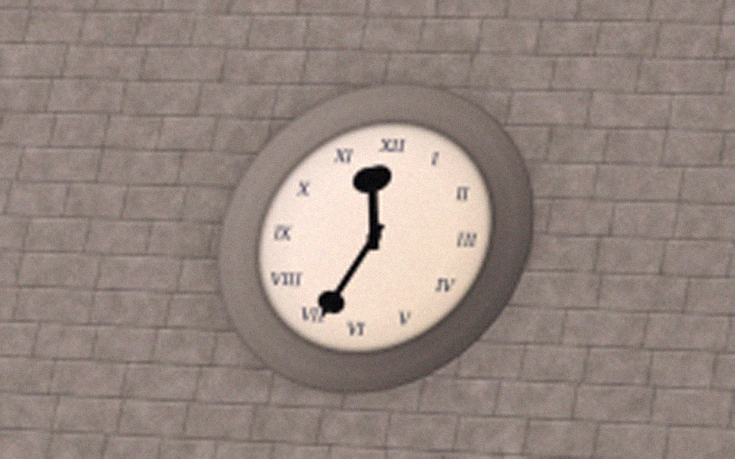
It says 11h34
